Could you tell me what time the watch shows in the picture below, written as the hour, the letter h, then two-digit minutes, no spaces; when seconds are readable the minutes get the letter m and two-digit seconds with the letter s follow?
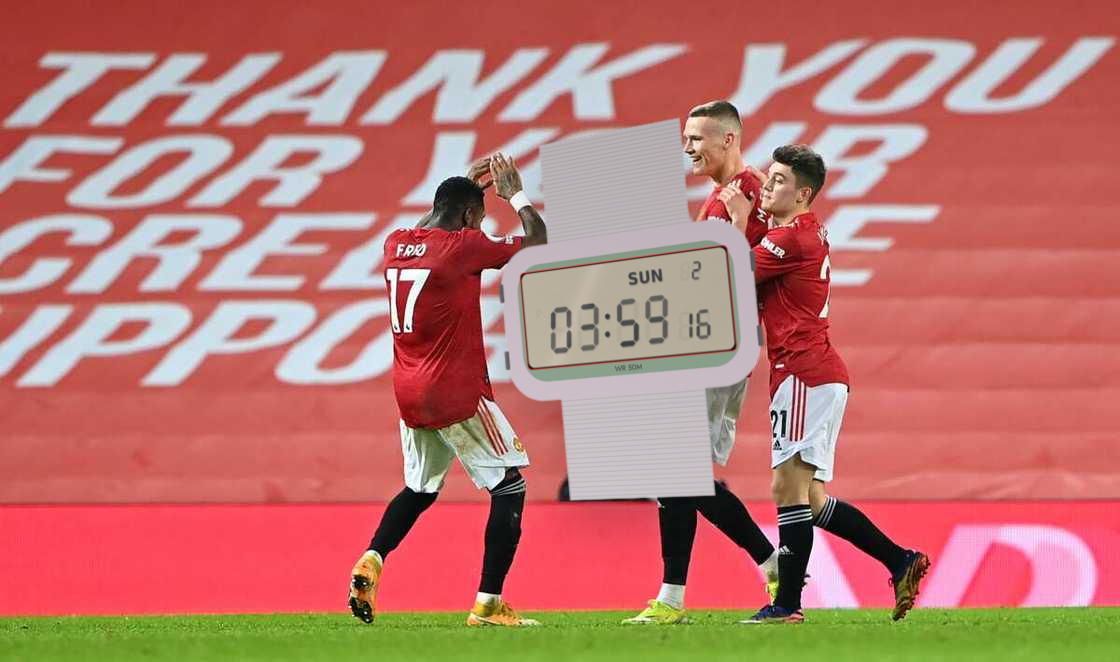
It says 3h59m16s
